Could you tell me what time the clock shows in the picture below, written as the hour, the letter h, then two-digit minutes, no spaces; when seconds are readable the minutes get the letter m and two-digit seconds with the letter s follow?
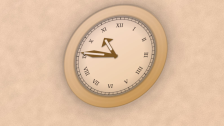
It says 10h46
